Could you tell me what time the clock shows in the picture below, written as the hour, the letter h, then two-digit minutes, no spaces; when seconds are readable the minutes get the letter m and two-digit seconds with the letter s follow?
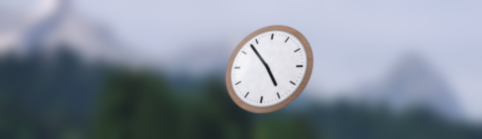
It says 4h53
